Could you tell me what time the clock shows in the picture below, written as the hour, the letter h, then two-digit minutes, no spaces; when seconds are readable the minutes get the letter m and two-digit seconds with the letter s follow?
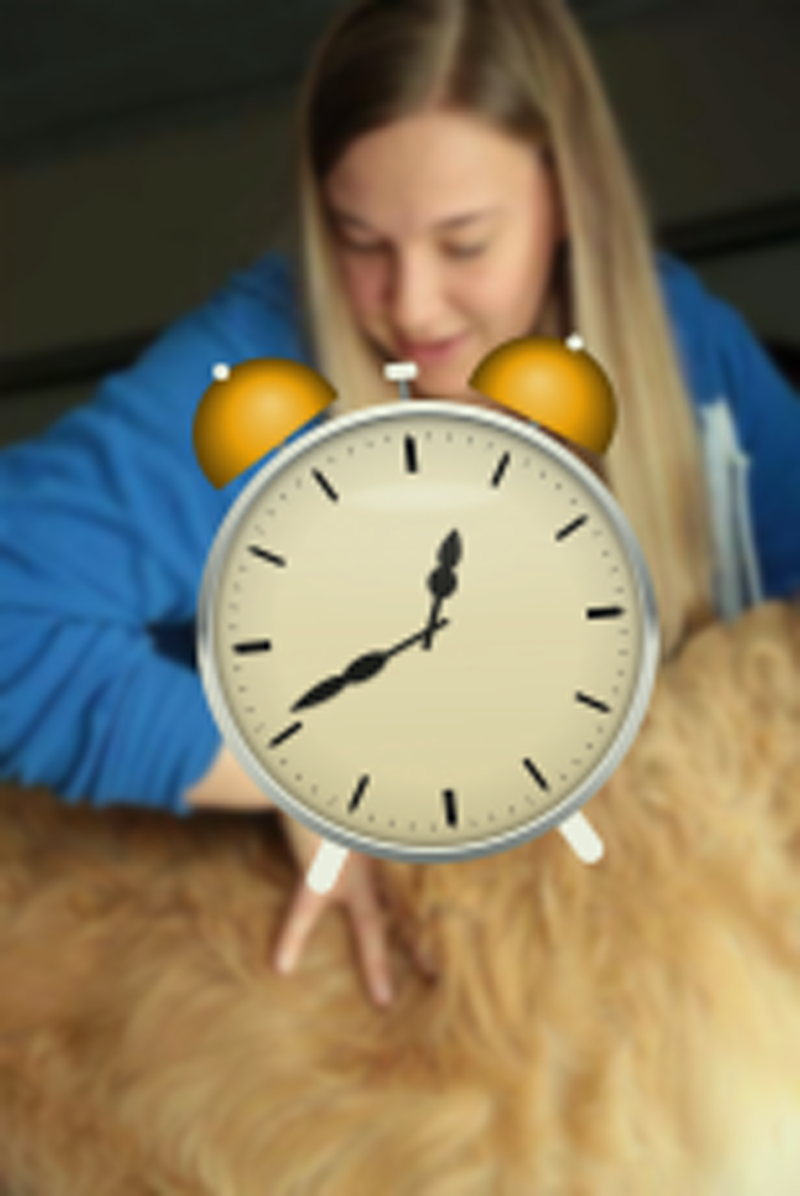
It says 12h41
